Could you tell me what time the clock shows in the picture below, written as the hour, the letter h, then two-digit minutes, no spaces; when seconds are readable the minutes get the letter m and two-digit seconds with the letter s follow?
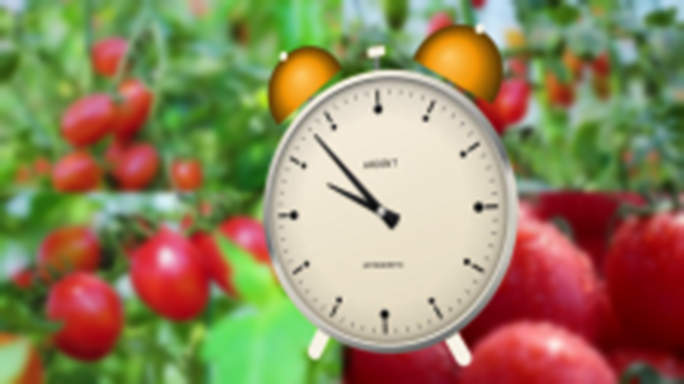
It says 9h53
